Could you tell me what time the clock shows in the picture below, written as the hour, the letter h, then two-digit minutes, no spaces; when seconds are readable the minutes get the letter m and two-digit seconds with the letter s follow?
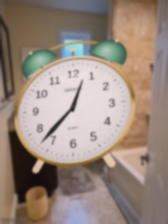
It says 12h37
